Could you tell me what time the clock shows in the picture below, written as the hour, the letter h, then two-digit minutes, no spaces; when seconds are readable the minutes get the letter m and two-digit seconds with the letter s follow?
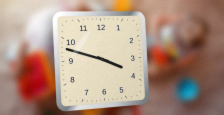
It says 3h48
